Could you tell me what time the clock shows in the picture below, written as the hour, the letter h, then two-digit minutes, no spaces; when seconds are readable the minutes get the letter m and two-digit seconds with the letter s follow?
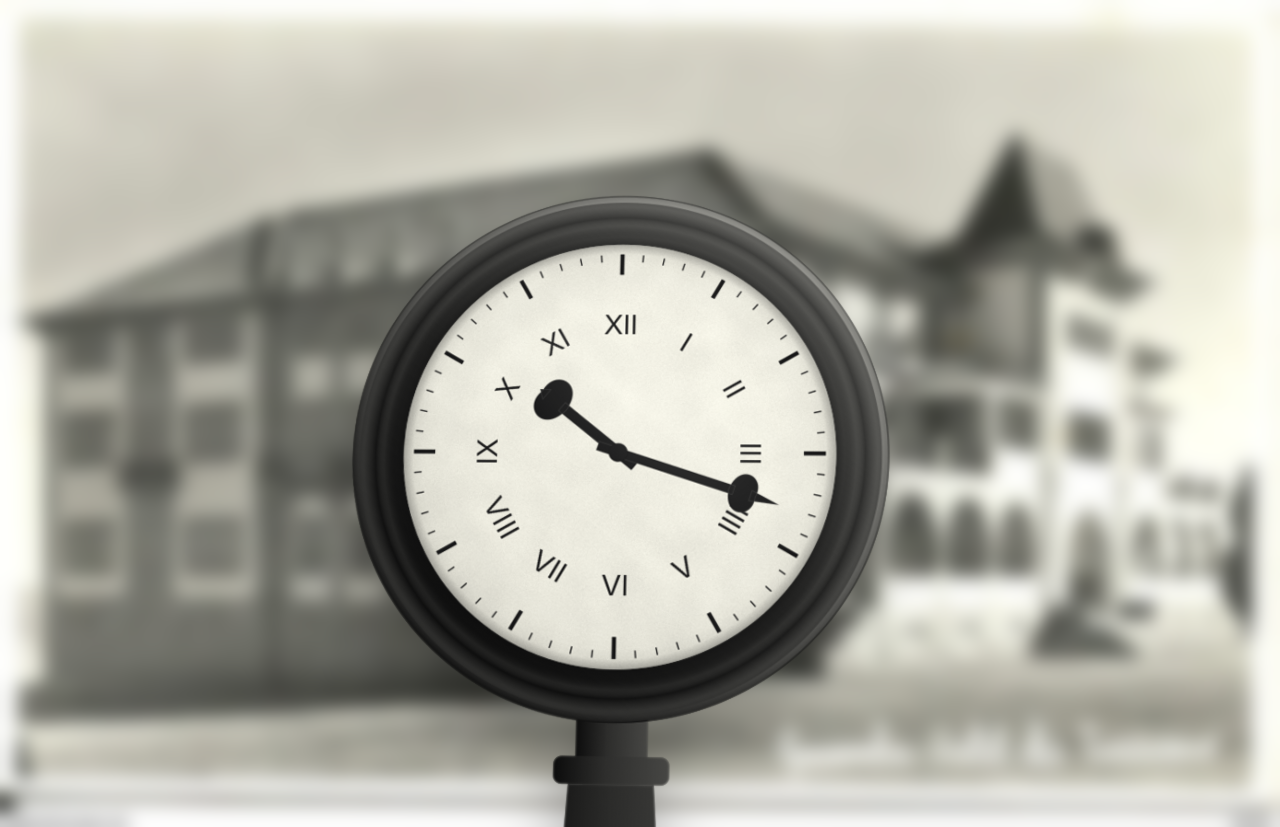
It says 10h18
